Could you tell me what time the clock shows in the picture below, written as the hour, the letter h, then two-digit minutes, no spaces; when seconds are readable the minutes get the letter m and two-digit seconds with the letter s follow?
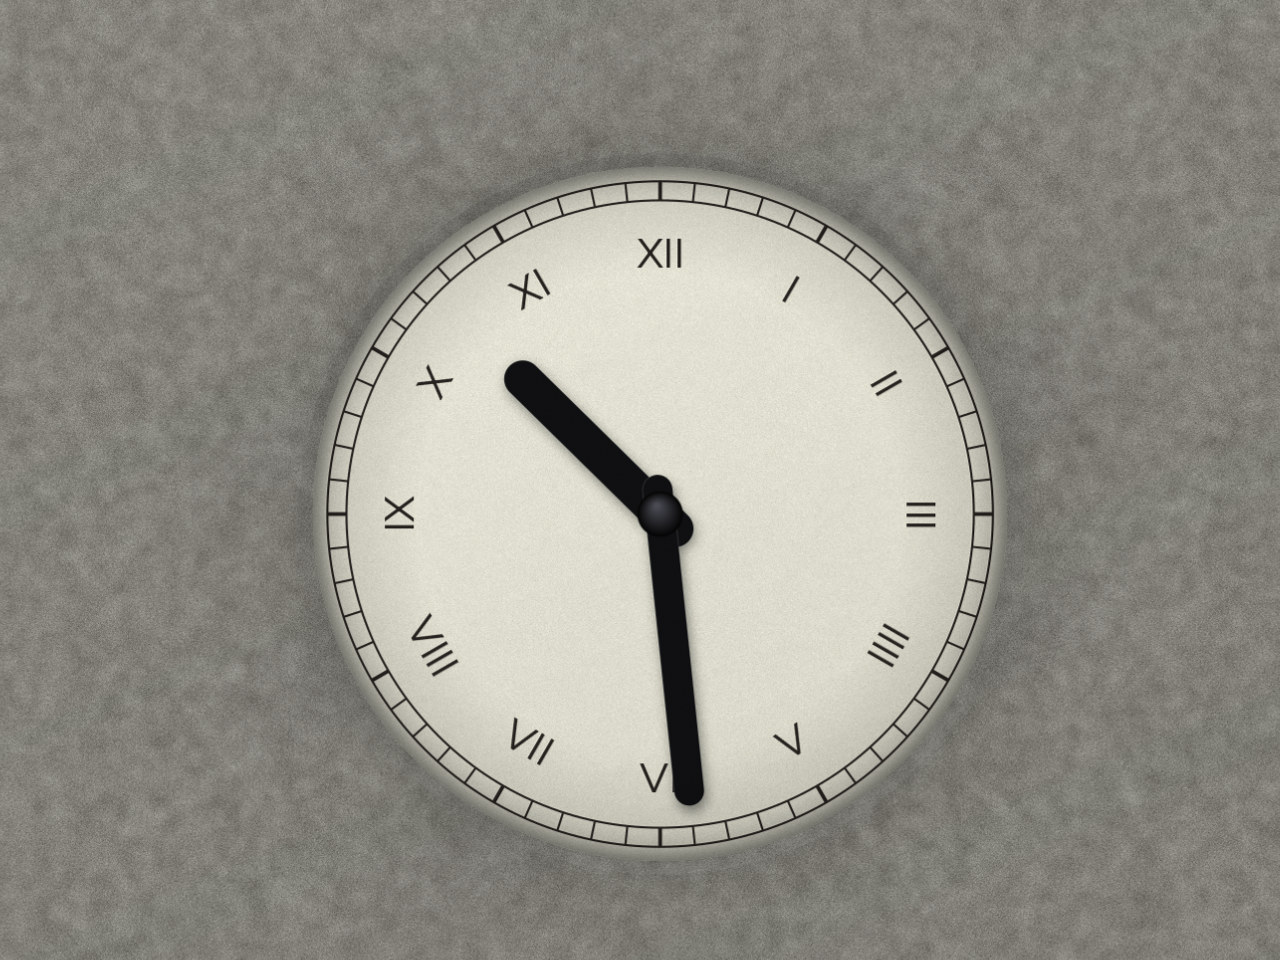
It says 10h29
